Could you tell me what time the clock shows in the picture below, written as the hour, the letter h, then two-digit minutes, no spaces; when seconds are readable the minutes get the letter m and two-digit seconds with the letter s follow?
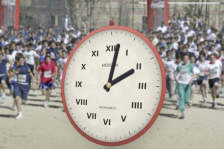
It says 2h02
